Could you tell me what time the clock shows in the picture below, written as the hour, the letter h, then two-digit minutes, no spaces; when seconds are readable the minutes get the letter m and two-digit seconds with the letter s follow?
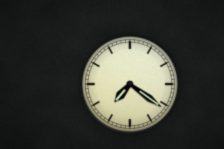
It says 7h21
